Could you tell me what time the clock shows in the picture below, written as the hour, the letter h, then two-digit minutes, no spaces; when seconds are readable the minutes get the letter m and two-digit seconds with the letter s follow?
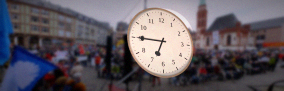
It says 6h45
